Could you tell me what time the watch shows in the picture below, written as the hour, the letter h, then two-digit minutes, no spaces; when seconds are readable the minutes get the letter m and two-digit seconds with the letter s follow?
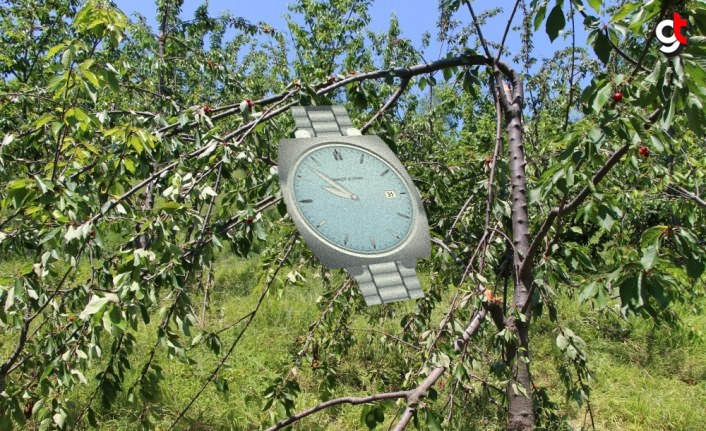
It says 9h53
